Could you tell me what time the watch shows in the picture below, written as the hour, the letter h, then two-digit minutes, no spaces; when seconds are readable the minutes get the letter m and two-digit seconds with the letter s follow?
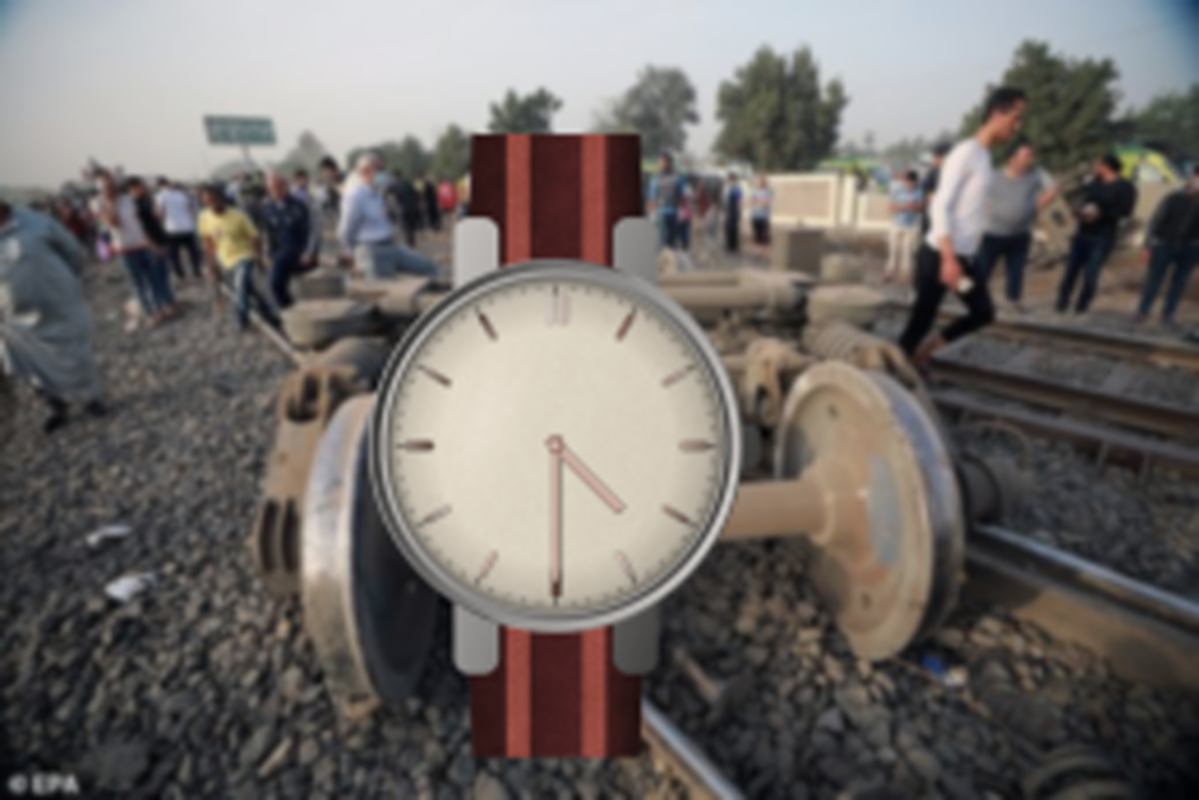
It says 4h30
